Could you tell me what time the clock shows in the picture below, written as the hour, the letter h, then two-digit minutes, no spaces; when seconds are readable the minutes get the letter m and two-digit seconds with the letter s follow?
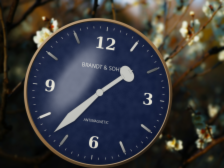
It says 1h37
